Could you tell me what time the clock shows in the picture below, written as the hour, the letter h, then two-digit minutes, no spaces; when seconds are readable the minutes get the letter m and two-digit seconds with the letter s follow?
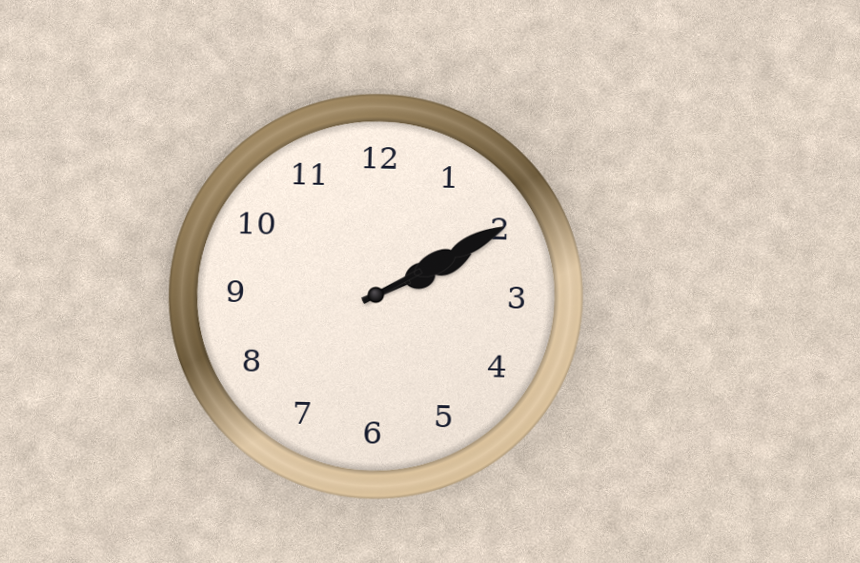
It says 2h10
